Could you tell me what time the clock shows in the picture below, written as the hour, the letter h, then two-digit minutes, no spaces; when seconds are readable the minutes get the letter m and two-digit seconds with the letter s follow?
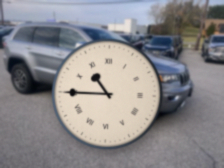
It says 10h45
